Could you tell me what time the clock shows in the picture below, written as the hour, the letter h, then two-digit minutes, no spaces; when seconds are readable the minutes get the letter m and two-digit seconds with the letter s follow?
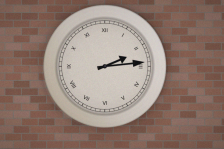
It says 2h14
